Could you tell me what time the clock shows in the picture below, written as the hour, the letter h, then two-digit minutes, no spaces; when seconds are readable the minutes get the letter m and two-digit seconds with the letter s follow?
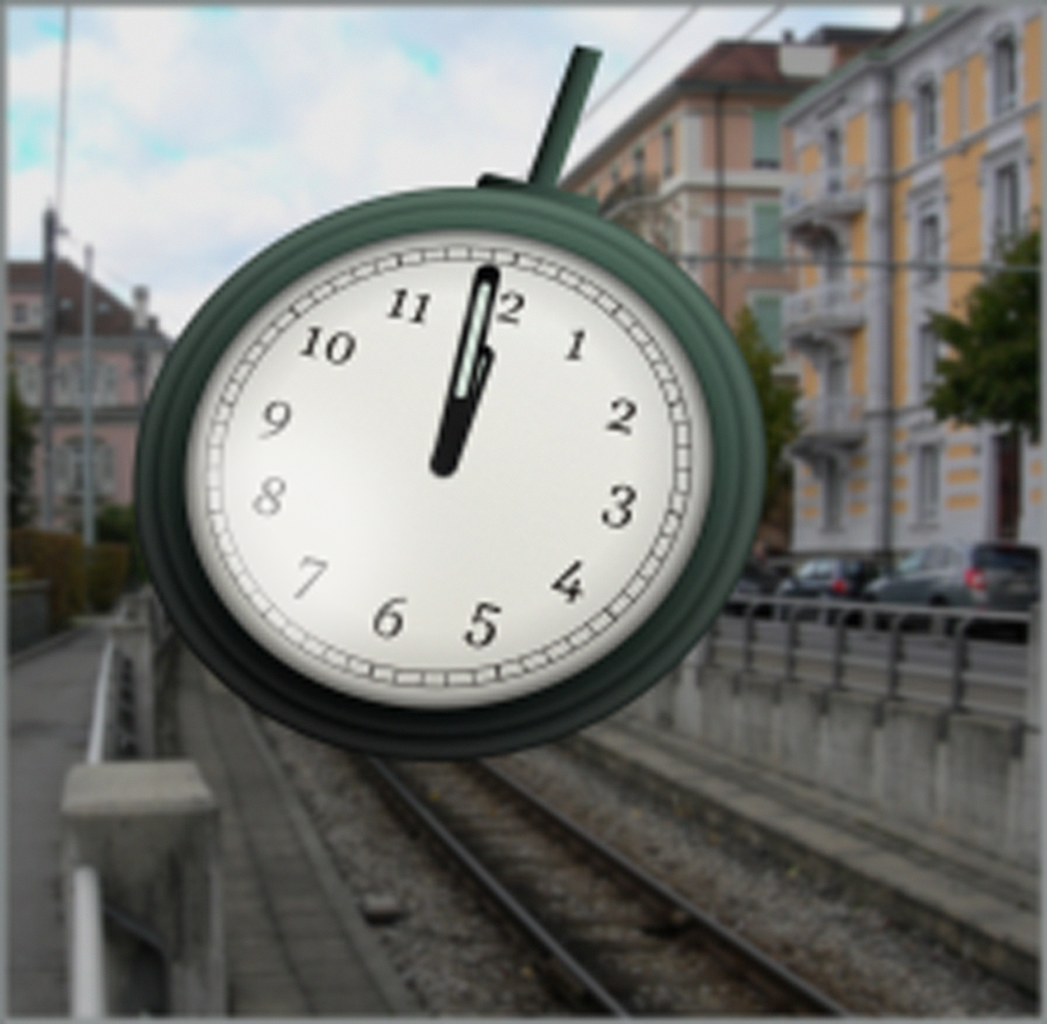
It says 11h59
